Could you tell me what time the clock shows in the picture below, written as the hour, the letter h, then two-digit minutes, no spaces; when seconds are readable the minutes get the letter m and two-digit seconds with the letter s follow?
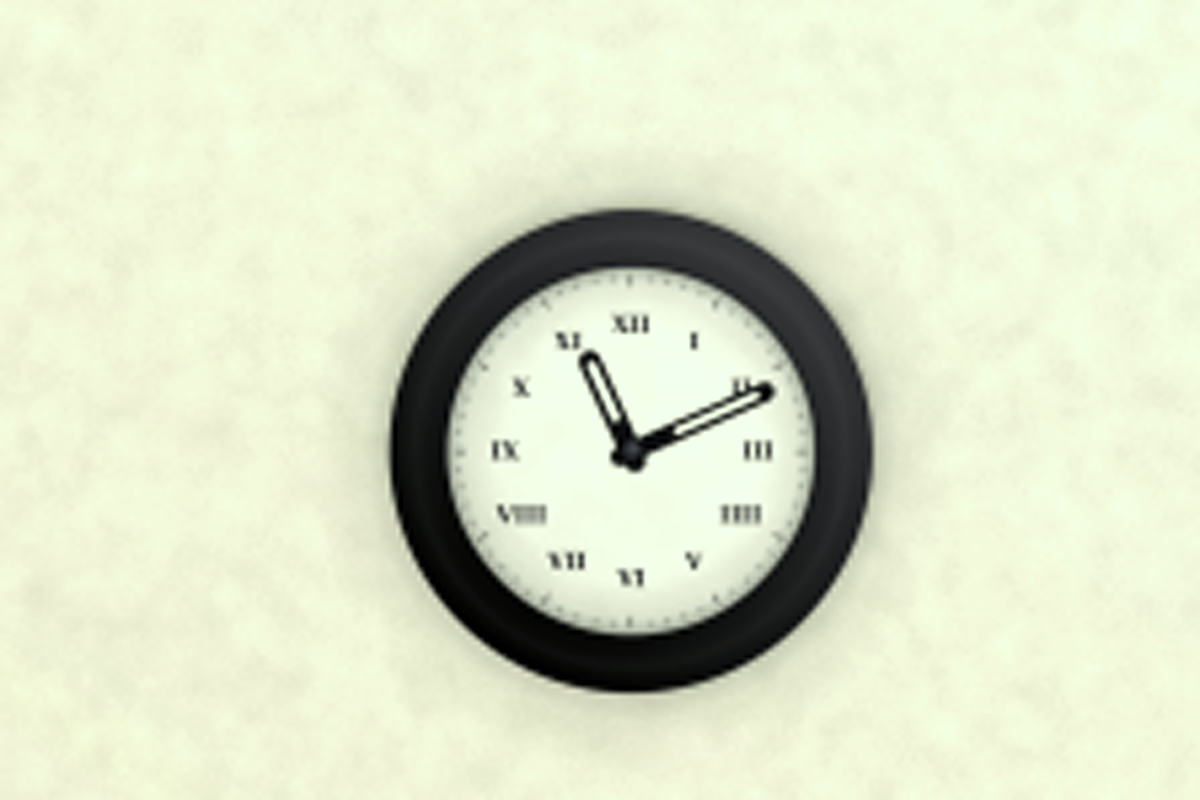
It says 11h11
